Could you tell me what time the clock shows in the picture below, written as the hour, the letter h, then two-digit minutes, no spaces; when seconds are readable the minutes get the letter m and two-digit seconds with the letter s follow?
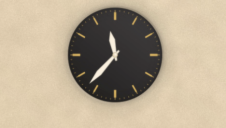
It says 11h37
